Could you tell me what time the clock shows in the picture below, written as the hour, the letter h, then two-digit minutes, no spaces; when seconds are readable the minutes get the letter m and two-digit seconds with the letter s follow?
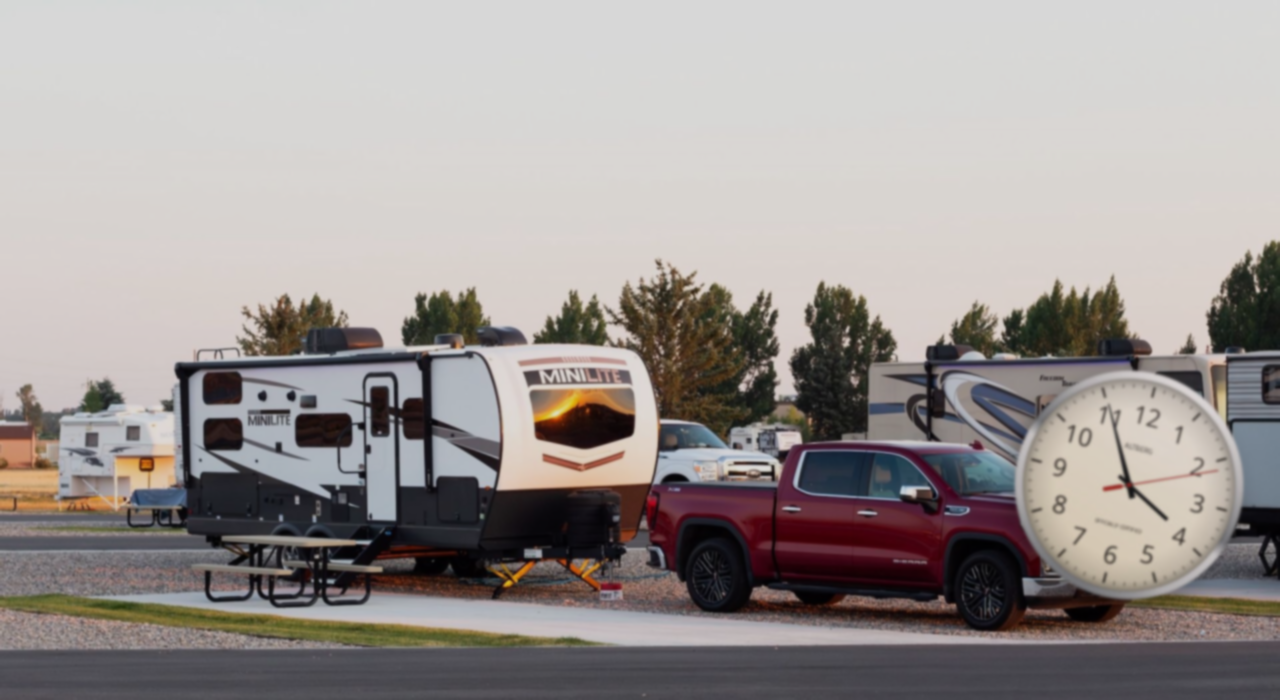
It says 3h55m11s
